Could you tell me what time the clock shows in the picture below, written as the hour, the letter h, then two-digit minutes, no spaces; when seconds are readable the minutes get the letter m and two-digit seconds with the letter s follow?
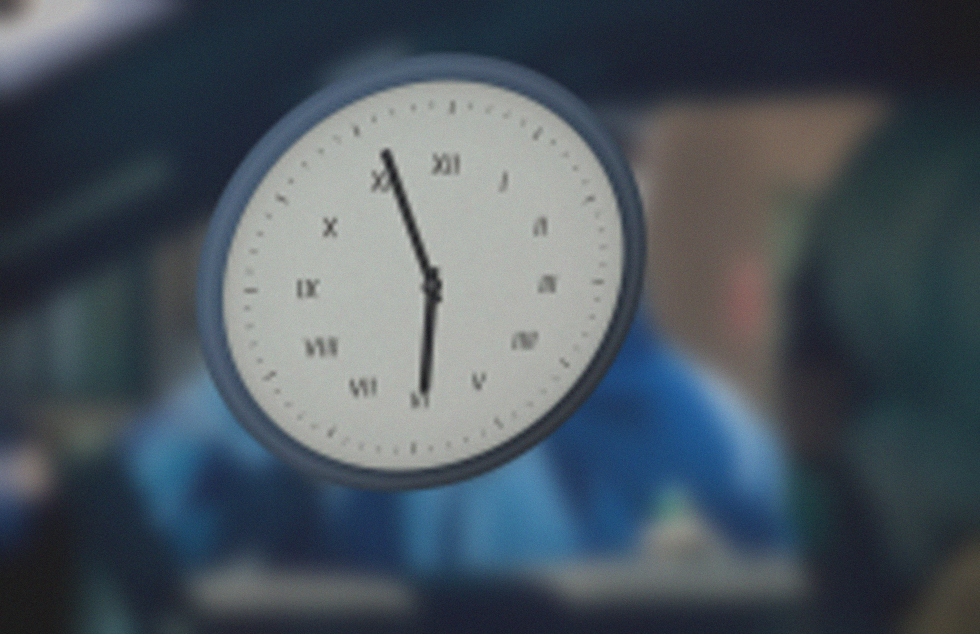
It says 5h56
